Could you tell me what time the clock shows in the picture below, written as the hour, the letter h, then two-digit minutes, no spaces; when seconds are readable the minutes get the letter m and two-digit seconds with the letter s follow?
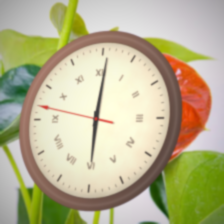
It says 6h00m47s
